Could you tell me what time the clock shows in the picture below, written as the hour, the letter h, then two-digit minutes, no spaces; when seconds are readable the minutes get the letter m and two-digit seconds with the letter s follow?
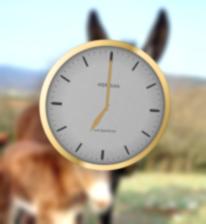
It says 7h00
